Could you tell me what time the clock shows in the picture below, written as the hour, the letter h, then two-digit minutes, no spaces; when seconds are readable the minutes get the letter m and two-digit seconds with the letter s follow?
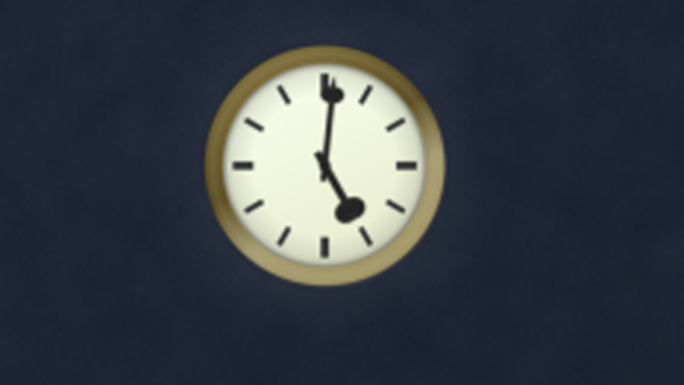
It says 5h01
